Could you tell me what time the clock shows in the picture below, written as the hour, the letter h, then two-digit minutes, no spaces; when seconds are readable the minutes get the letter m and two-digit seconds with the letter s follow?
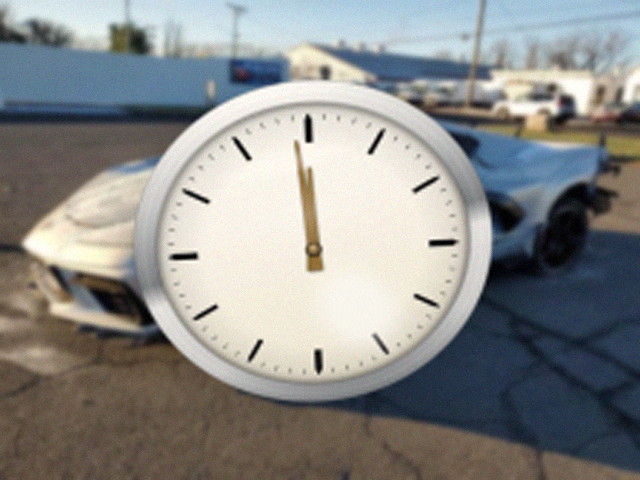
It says 11h59
